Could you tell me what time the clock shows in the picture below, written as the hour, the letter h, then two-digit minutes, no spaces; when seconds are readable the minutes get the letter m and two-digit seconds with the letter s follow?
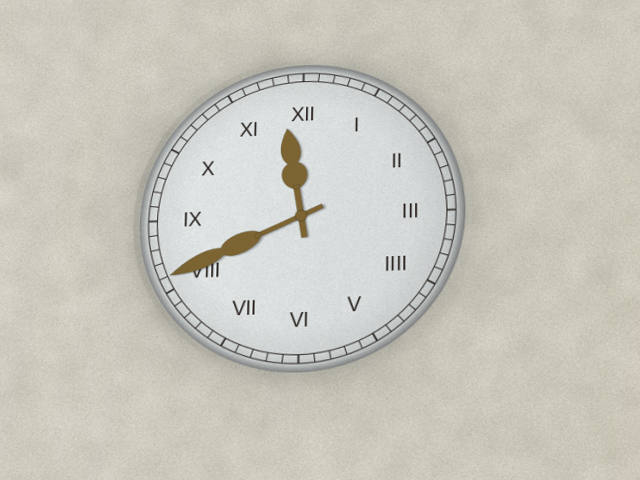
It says 11h41
